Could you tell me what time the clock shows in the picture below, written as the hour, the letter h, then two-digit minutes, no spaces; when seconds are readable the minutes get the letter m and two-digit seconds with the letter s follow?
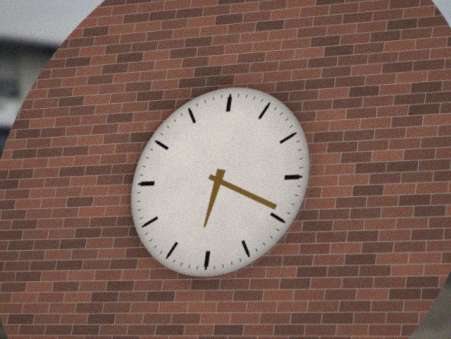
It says 6h19
